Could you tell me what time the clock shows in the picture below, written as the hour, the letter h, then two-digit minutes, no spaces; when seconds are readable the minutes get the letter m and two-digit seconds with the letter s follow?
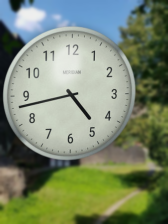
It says 4h43
